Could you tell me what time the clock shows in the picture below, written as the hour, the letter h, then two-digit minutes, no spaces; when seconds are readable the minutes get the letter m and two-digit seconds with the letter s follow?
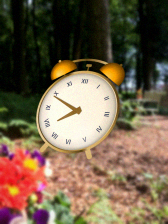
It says 7h49
